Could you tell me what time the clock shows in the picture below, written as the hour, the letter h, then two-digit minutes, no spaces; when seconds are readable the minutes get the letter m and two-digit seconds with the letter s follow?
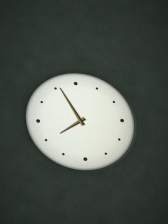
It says 7h56
